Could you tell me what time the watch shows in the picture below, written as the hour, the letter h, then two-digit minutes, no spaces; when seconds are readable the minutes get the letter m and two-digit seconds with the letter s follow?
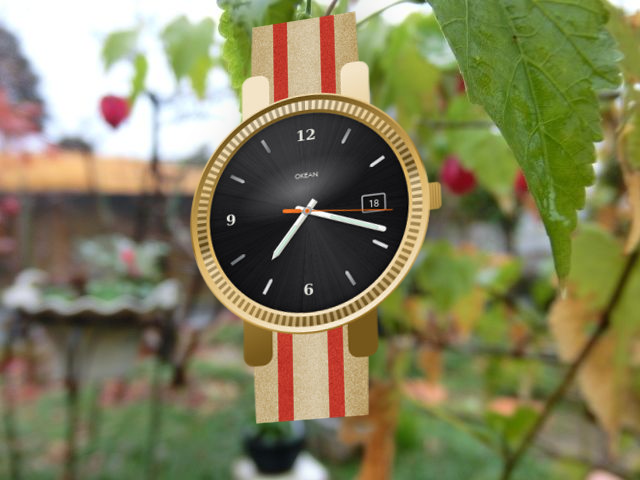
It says 7h18m16s
